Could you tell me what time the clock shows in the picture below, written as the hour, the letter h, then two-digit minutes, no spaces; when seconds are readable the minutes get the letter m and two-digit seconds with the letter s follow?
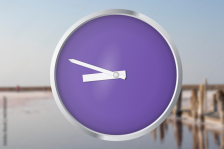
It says 8h48
